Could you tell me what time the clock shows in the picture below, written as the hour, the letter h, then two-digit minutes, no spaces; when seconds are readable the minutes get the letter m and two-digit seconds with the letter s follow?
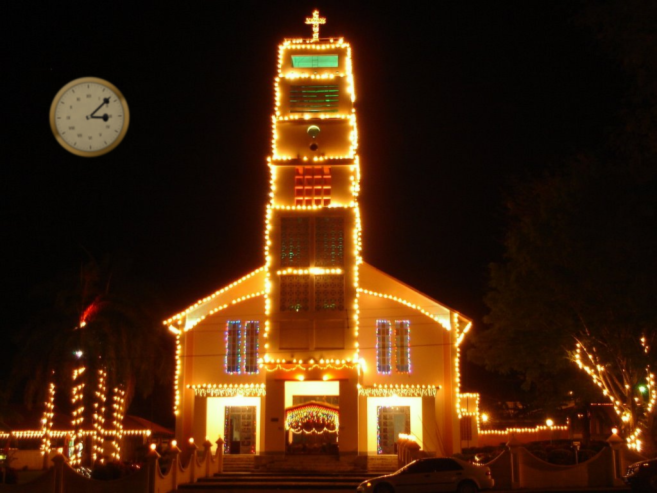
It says 3h08
